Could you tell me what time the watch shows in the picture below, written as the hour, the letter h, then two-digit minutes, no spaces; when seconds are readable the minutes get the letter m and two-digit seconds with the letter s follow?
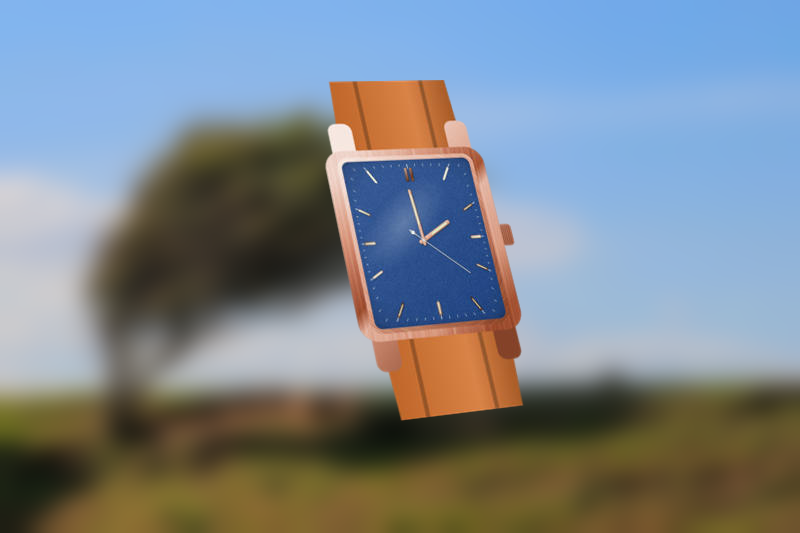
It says 1h59m22s
